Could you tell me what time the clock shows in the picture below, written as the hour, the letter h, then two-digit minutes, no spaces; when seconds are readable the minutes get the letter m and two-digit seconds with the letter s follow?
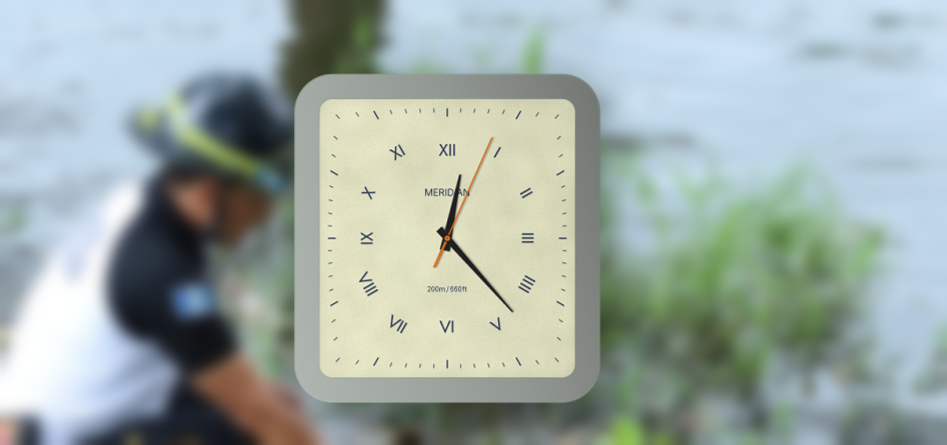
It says 12h23m04s
